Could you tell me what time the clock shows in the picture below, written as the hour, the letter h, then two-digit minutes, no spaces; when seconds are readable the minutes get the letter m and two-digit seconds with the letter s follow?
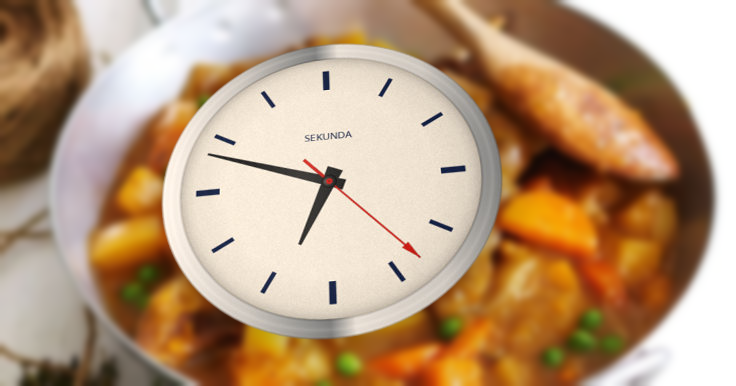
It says 6h48m23s
